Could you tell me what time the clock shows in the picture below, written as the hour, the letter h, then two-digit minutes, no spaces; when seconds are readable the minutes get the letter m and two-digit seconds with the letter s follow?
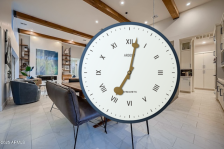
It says 7h02
